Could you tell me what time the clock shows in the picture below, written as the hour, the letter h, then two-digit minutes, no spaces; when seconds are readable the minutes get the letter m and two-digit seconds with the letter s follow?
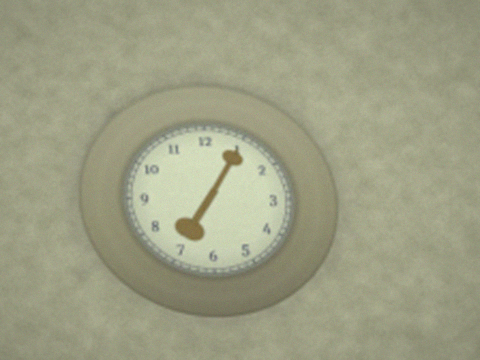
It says 7h05
